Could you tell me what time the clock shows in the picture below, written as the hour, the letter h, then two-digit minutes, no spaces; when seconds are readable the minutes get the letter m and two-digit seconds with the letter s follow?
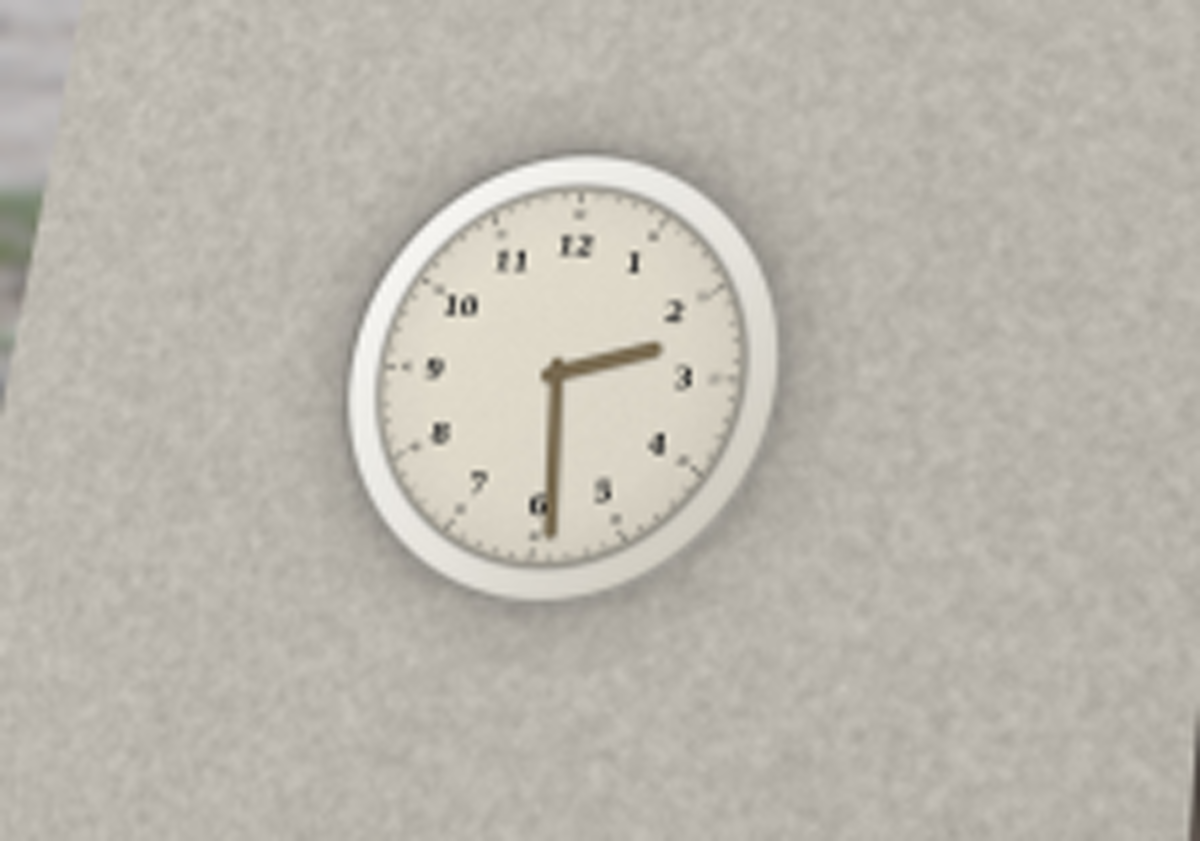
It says 2h29
